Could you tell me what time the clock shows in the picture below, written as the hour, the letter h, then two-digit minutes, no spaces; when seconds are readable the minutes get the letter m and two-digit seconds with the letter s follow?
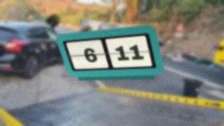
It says 6h11
